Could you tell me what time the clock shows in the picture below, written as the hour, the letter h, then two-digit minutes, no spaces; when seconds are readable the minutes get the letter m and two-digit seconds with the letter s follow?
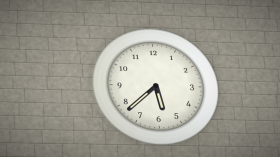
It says 5h38
